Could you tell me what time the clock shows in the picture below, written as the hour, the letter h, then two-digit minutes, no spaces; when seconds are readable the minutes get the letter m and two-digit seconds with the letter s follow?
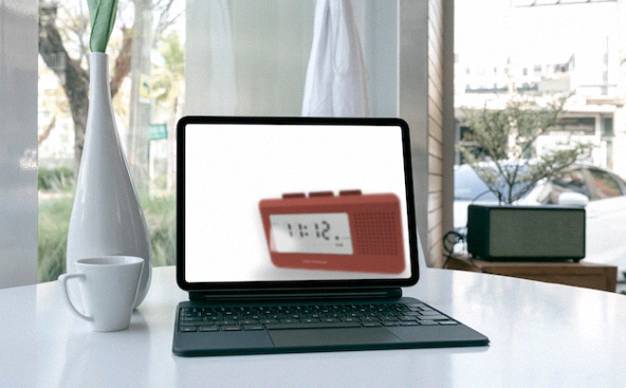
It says 11h12
